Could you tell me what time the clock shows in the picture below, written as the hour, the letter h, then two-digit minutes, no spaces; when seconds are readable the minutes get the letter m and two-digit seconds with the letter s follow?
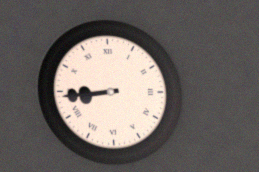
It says 8h44
